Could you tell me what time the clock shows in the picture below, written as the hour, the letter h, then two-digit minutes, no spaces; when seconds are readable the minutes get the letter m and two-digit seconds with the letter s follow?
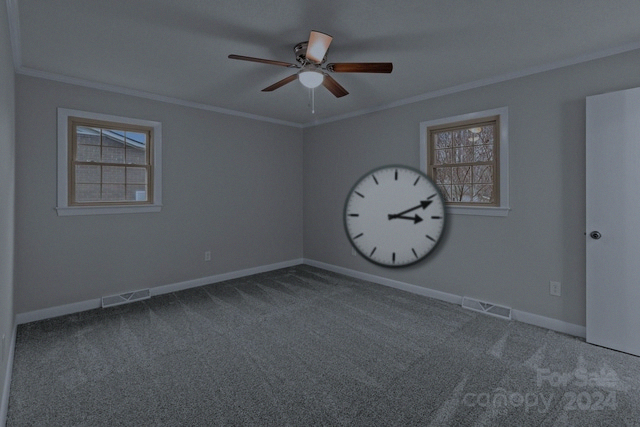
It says 3h11
